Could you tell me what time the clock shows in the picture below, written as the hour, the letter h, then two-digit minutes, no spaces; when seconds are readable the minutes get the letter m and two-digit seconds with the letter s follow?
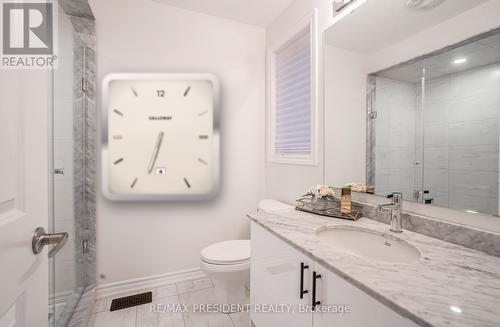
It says 6h33
